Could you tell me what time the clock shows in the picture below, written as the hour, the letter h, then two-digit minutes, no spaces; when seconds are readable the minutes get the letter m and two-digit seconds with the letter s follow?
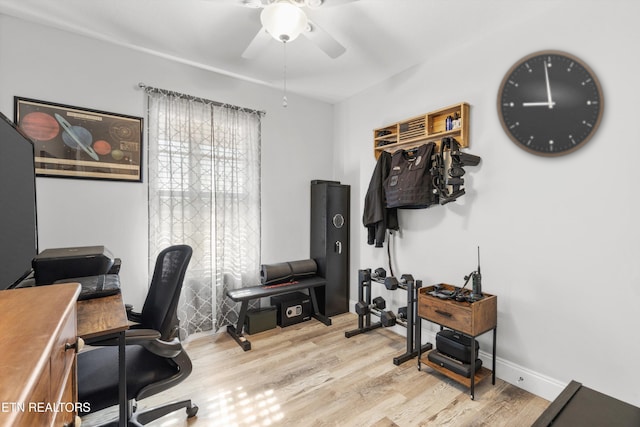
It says 8h59
